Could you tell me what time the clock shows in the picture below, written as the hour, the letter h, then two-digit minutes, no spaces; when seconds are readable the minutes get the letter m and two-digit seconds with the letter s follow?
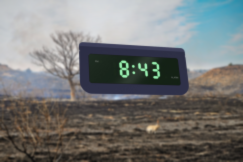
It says 8h43
